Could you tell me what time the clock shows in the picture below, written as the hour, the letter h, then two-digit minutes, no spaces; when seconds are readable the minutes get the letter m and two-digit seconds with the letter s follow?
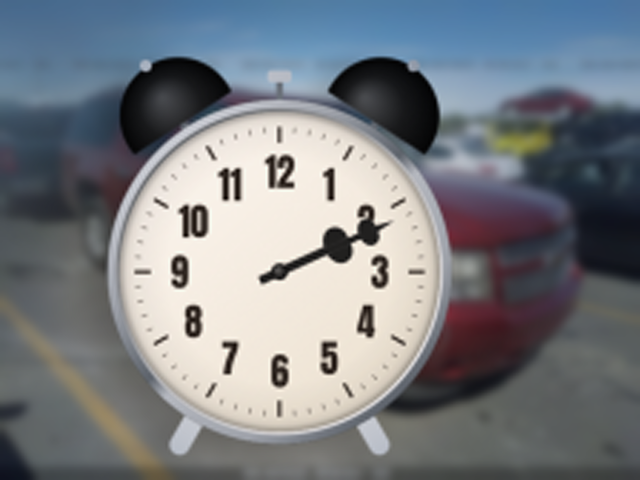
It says 2h11
